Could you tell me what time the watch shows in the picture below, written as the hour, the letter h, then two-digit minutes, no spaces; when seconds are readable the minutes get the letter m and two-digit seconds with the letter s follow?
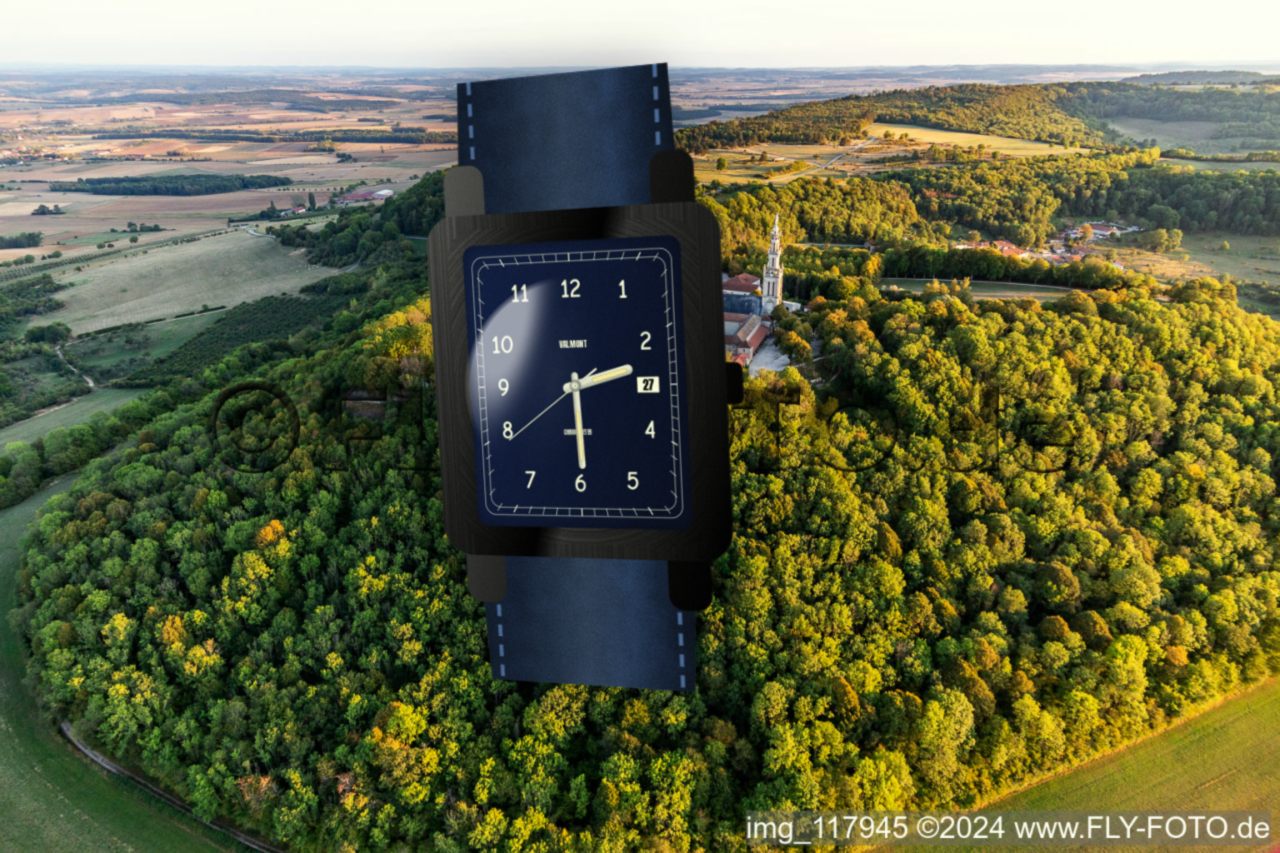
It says 2h29m39s
